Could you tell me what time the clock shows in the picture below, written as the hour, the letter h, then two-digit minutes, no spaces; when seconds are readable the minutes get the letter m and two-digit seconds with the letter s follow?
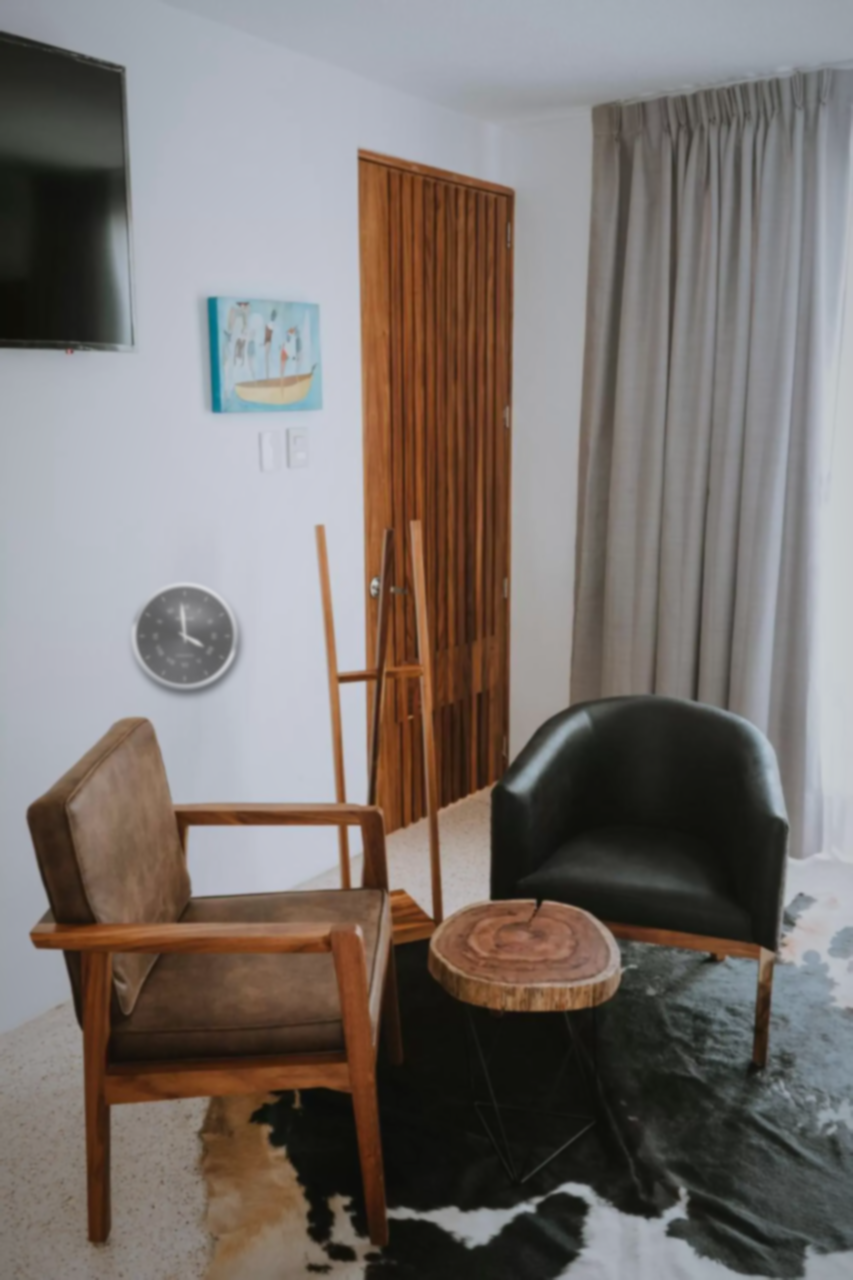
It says 3h59
